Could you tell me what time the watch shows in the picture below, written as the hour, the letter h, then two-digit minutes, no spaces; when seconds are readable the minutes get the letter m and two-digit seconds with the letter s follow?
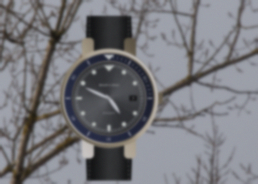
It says 4h49
